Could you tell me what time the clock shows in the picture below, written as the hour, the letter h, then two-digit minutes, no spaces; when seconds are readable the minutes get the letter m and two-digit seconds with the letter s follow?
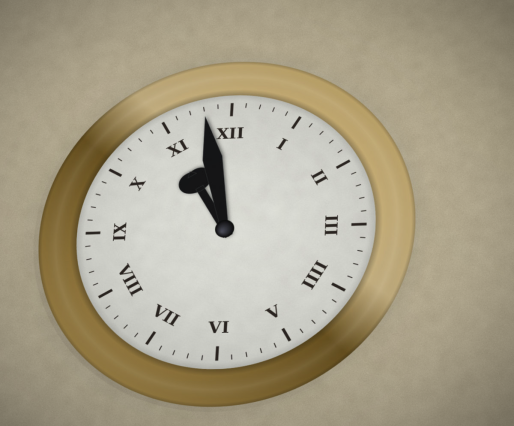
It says 10h58
